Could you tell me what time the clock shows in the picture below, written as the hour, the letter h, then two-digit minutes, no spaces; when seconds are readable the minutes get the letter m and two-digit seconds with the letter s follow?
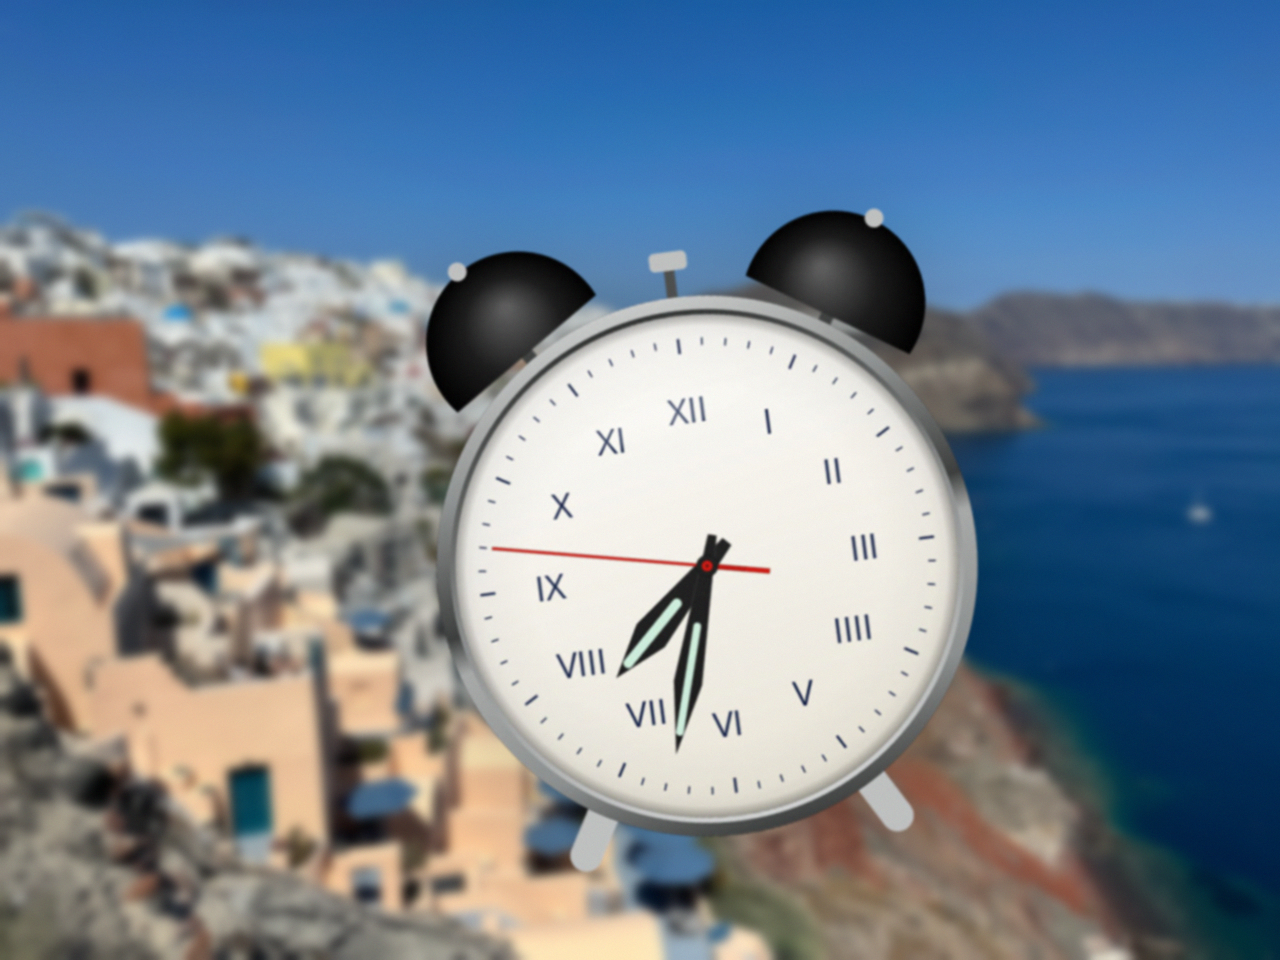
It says 7h32m47s
